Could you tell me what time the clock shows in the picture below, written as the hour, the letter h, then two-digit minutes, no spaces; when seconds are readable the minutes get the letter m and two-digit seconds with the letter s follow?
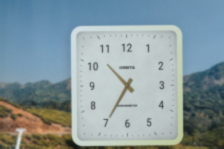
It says 10h35
